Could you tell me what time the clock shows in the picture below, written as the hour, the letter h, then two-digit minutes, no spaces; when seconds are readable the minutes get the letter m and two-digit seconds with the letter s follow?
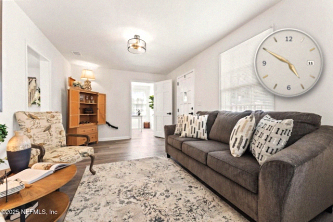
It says 4h50
